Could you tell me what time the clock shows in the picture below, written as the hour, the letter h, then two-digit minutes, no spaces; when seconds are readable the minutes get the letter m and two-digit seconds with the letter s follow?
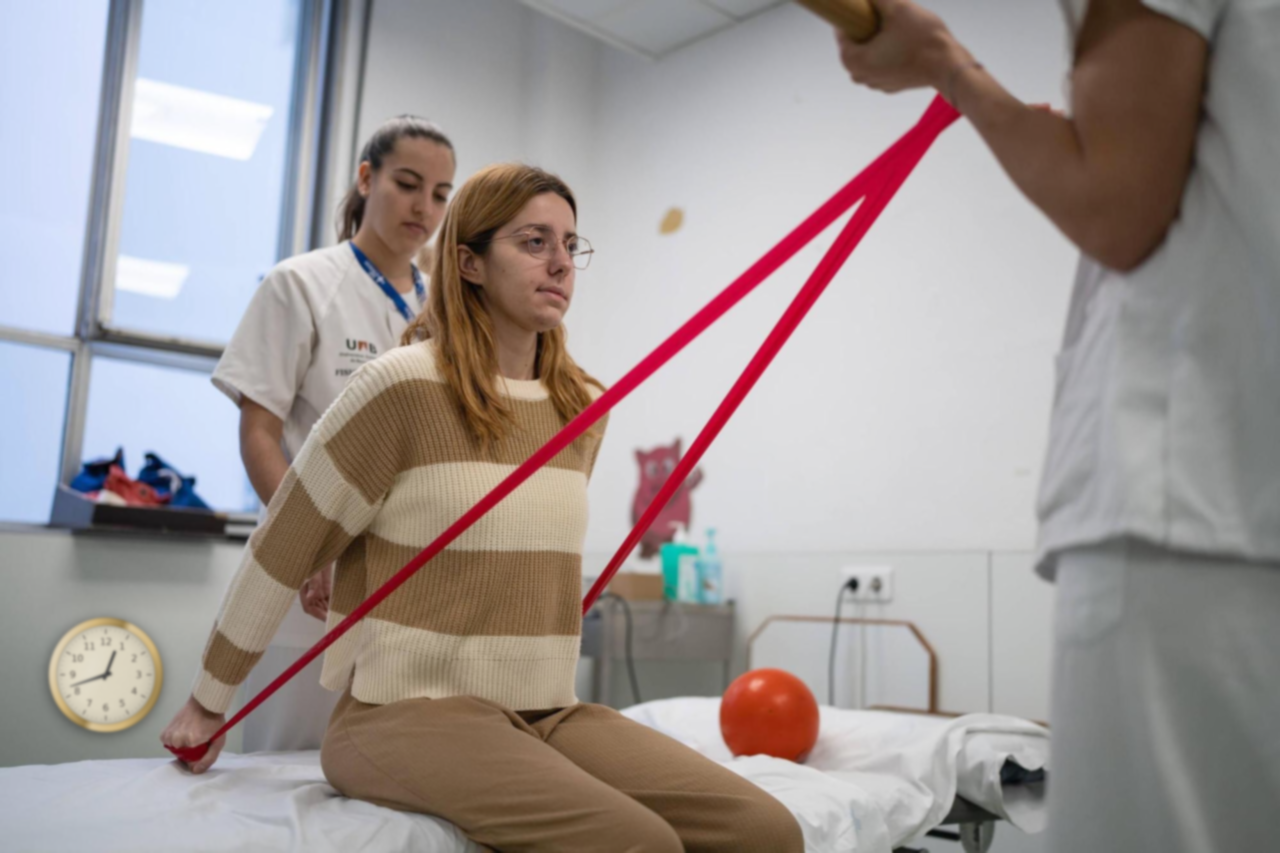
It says 12h42
